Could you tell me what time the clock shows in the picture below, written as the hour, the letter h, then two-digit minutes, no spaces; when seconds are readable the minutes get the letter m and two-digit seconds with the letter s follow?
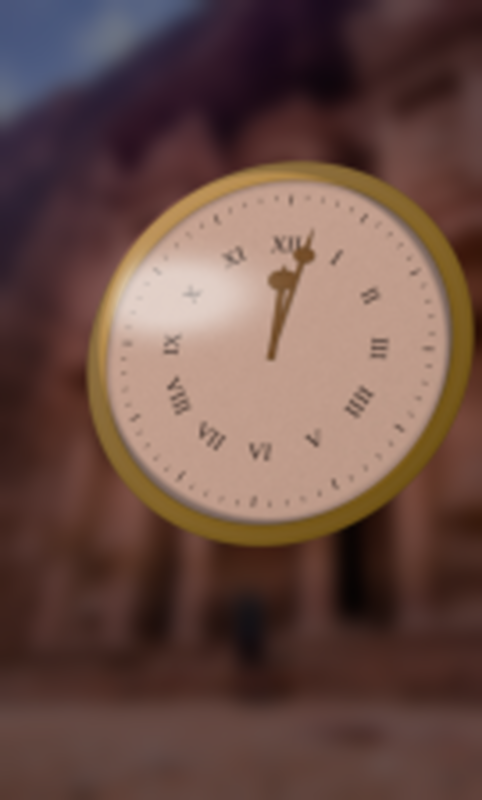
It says 12h02
